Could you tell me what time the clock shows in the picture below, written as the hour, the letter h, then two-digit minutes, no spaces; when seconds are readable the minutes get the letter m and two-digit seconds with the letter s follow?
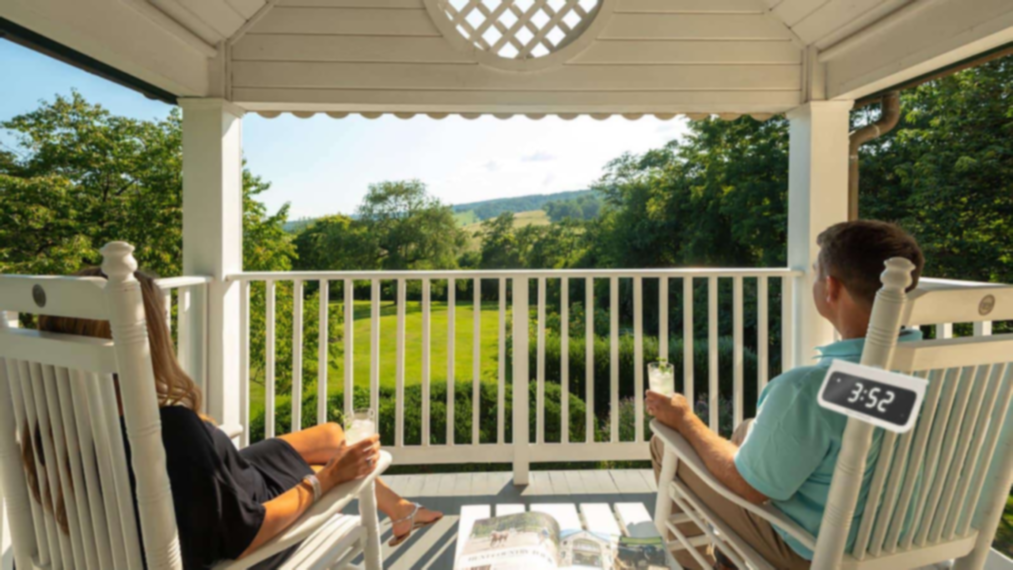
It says 3h52
